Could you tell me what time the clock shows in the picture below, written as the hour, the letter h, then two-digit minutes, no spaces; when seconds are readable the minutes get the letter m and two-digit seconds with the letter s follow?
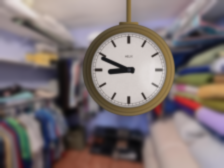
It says 8h49
